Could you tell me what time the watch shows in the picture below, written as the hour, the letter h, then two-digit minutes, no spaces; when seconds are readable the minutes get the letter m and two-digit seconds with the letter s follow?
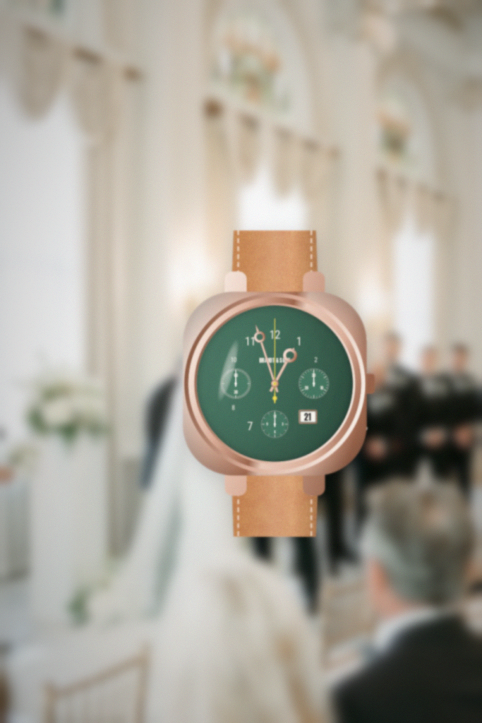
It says 12h57
